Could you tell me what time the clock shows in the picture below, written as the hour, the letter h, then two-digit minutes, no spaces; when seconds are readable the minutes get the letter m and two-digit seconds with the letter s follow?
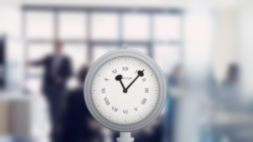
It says 11h07
